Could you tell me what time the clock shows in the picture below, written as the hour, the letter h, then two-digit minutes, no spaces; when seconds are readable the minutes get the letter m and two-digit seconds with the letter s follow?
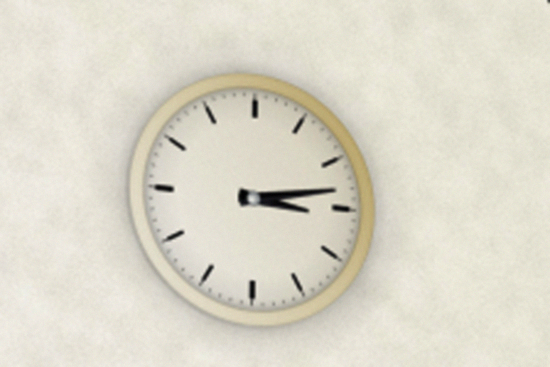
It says 3h13
